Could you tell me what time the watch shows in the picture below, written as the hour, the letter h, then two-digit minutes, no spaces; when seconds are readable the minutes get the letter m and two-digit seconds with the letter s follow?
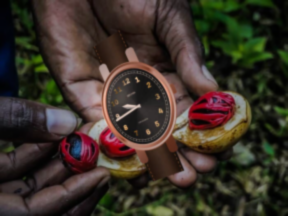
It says 9h44
